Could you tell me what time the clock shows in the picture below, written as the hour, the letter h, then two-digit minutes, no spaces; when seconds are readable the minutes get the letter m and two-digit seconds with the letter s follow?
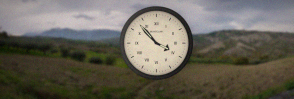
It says 3h53
